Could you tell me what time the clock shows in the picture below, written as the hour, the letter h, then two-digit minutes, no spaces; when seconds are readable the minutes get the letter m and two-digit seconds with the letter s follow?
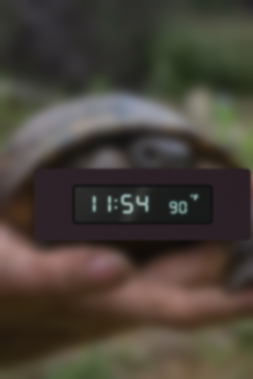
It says 11h54
